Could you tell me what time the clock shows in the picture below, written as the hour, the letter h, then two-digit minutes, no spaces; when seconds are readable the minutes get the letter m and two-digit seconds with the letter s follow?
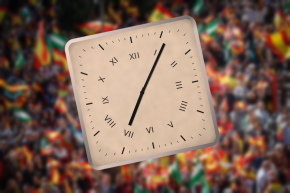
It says 7h06
